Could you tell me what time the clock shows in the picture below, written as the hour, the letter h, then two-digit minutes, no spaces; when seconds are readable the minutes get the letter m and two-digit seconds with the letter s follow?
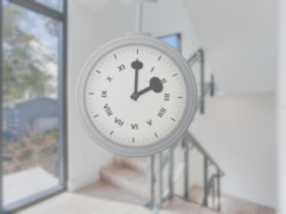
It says 2h00
